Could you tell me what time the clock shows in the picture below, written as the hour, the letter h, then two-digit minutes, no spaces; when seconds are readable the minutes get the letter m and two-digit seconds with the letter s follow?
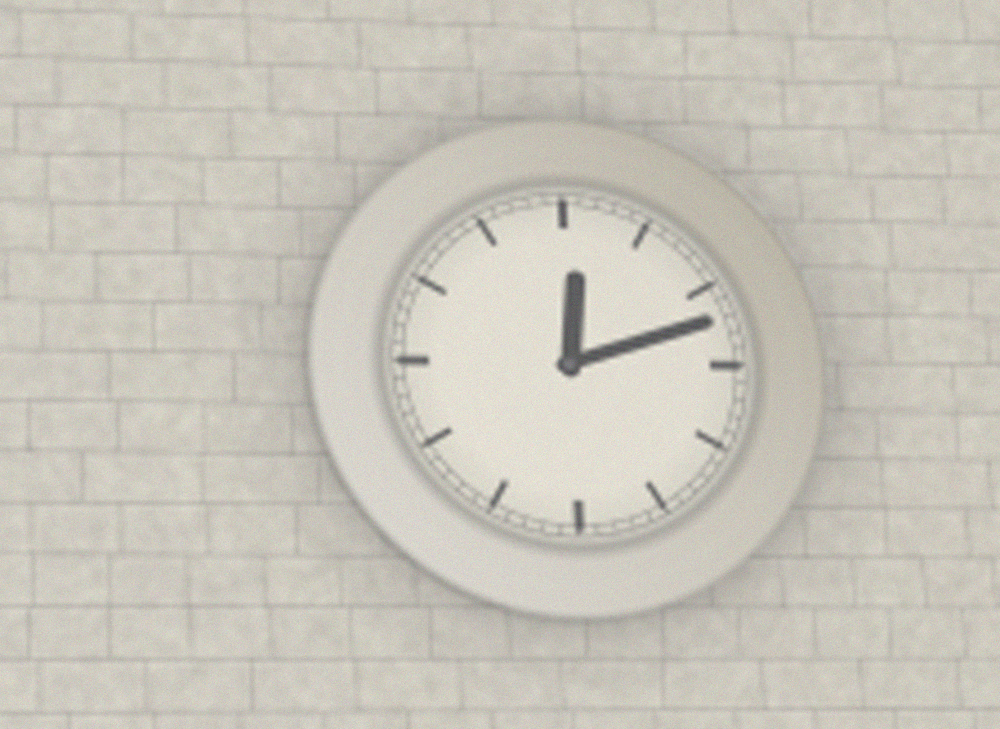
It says 12h12
